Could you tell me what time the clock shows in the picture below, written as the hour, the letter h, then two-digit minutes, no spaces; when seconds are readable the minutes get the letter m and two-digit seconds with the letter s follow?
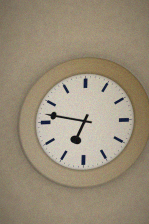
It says 6h47
